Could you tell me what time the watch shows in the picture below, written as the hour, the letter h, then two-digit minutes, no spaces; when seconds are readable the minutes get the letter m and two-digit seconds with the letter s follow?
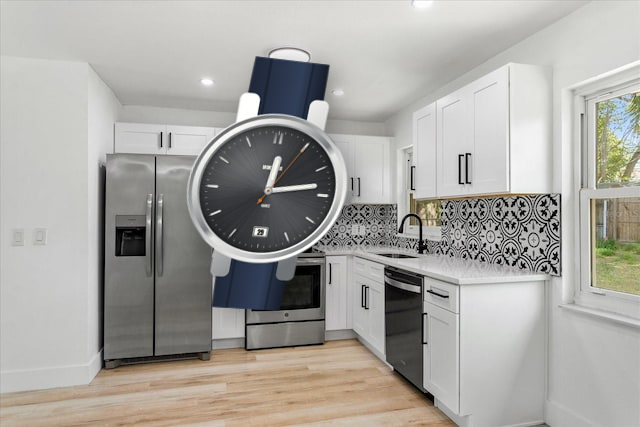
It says 12h13m05s
